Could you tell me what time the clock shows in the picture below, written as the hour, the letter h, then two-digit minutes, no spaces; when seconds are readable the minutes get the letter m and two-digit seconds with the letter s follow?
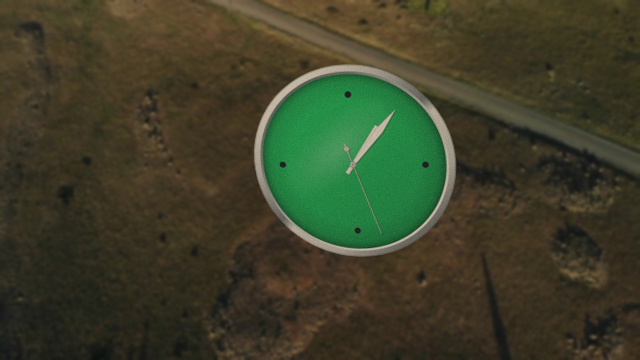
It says 1h06m27s
